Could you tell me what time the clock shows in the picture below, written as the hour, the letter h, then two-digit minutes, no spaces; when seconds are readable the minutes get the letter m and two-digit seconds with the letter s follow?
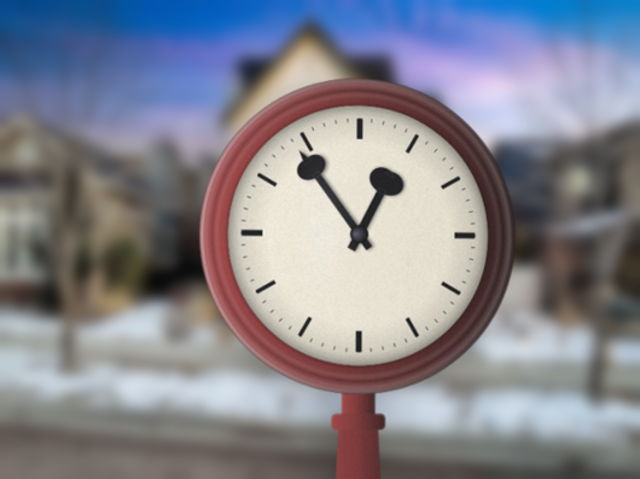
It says 12h54
